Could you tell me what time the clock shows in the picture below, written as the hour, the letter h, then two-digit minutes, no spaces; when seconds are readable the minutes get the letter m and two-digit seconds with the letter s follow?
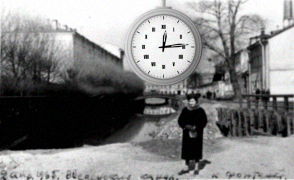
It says 12h14
